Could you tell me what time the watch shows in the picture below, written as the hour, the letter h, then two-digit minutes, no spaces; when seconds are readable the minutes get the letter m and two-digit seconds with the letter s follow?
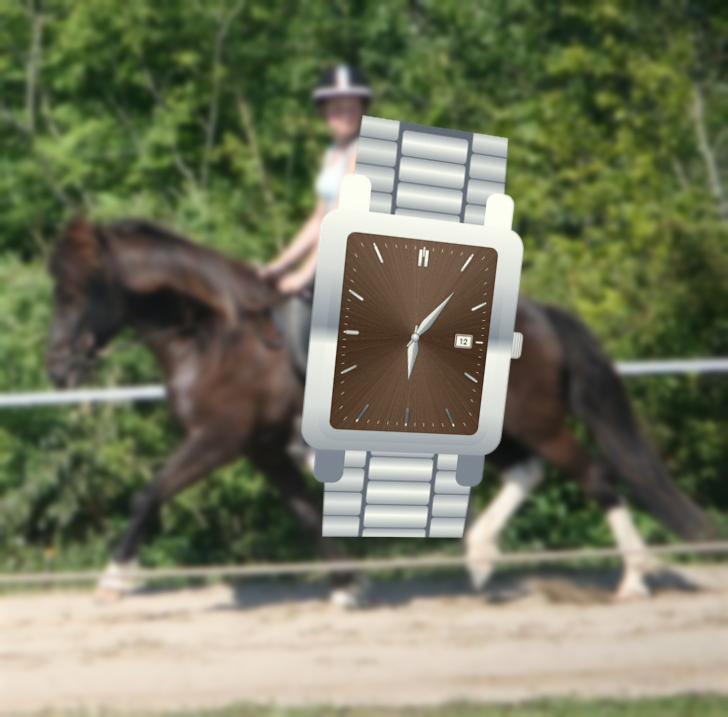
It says 6h06
